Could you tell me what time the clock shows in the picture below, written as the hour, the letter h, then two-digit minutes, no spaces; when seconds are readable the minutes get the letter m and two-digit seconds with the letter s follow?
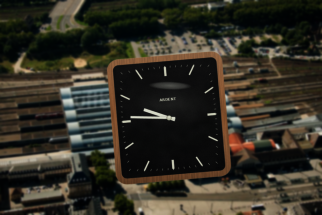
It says 9h46
